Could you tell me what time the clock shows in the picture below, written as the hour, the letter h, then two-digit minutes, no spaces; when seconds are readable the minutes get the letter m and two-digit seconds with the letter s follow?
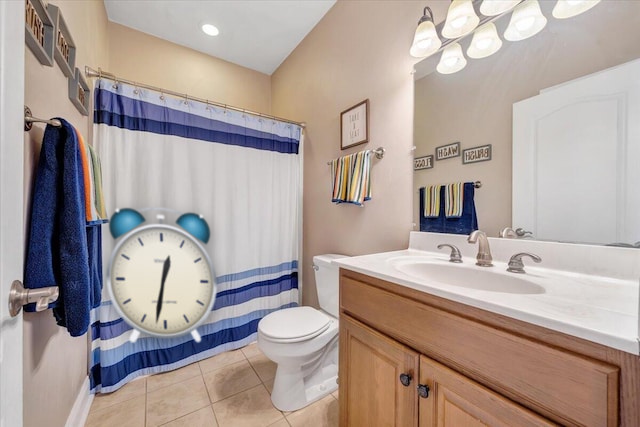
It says 12h32
